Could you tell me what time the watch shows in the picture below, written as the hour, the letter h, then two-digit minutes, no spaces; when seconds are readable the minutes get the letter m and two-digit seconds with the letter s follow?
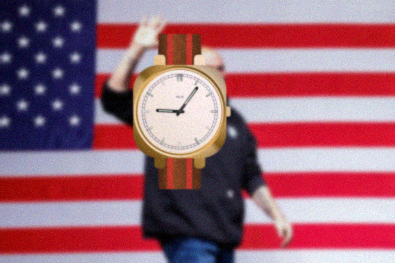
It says 9h06
